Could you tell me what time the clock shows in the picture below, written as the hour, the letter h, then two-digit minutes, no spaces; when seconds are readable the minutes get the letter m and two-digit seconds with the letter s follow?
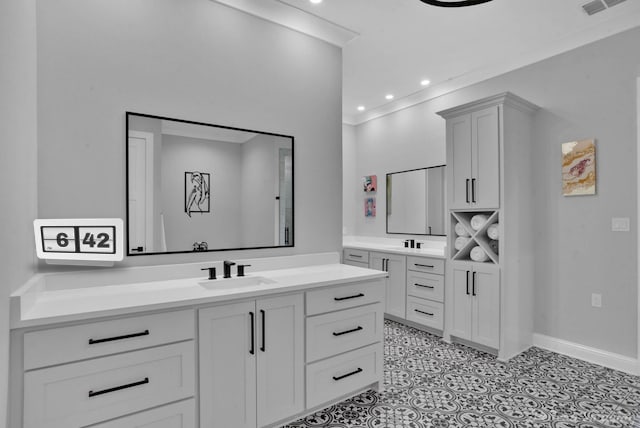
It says 6h42
